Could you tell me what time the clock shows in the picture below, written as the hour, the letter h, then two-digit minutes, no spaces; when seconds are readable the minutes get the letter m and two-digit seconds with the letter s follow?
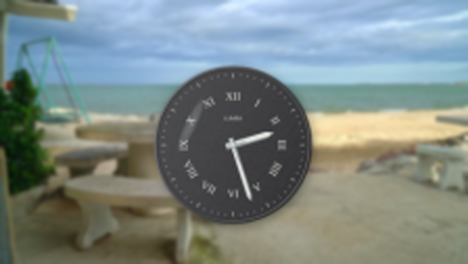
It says 2h27
